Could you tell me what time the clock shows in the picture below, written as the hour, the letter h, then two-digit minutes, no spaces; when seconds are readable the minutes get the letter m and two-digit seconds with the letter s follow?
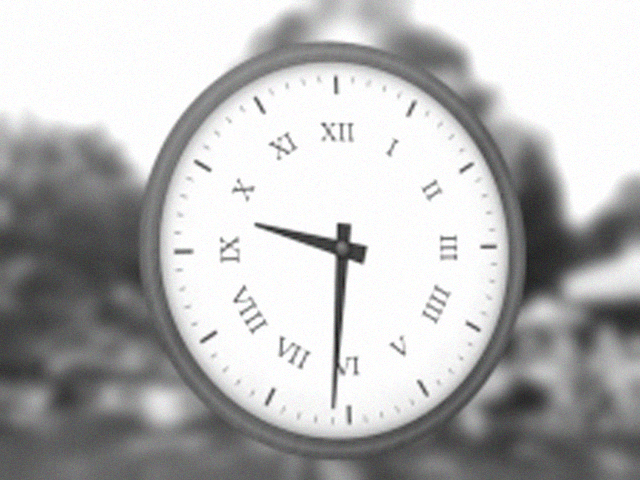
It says 9h31
